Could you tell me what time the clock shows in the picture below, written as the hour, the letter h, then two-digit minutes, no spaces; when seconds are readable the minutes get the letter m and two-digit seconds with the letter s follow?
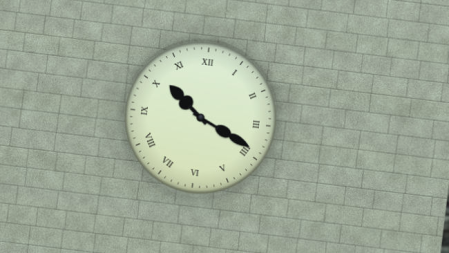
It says 10h19
